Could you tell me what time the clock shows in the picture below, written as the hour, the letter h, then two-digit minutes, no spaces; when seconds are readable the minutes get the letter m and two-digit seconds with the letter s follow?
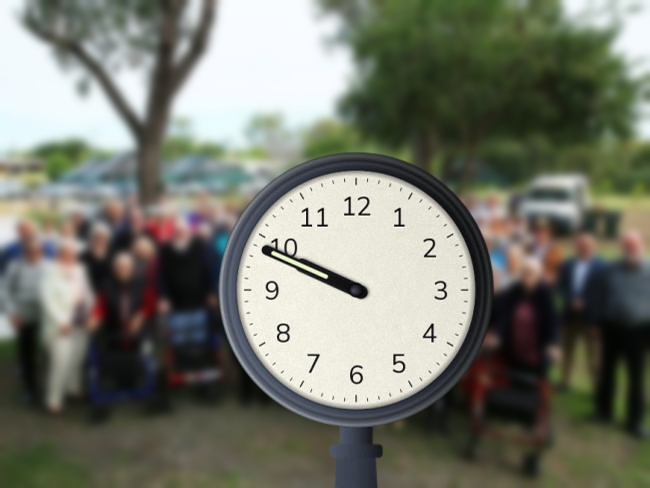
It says 9h49
